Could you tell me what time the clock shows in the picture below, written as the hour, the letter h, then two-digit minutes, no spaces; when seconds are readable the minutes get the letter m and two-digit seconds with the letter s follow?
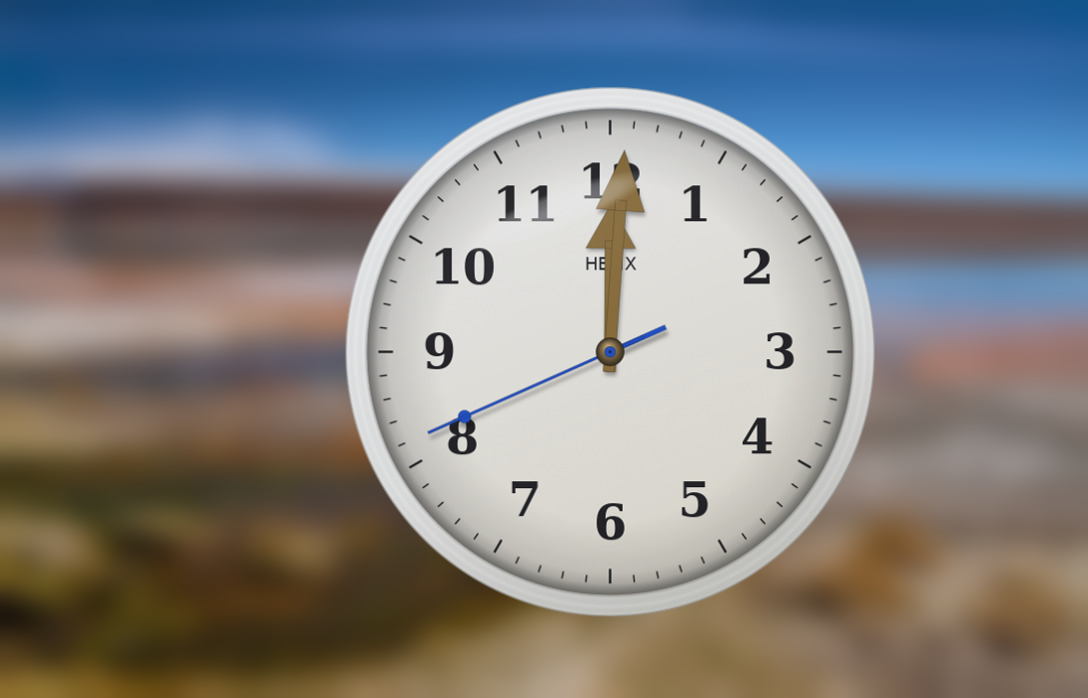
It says 12h00m41s
